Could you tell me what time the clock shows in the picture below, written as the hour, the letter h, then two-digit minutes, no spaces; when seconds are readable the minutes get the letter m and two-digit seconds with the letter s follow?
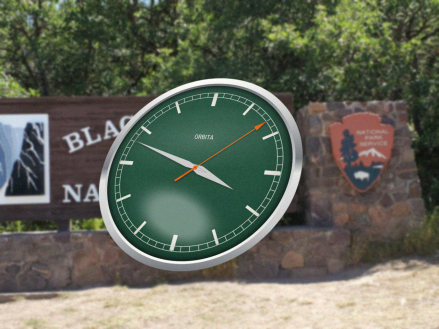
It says 3h48m08s
